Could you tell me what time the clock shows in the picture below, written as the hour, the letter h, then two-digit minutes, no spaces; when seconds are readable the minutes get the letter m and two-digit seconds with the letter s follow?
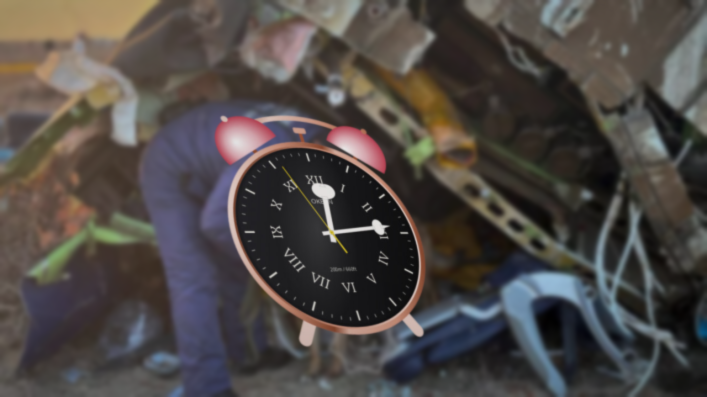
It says 12h13m56s
